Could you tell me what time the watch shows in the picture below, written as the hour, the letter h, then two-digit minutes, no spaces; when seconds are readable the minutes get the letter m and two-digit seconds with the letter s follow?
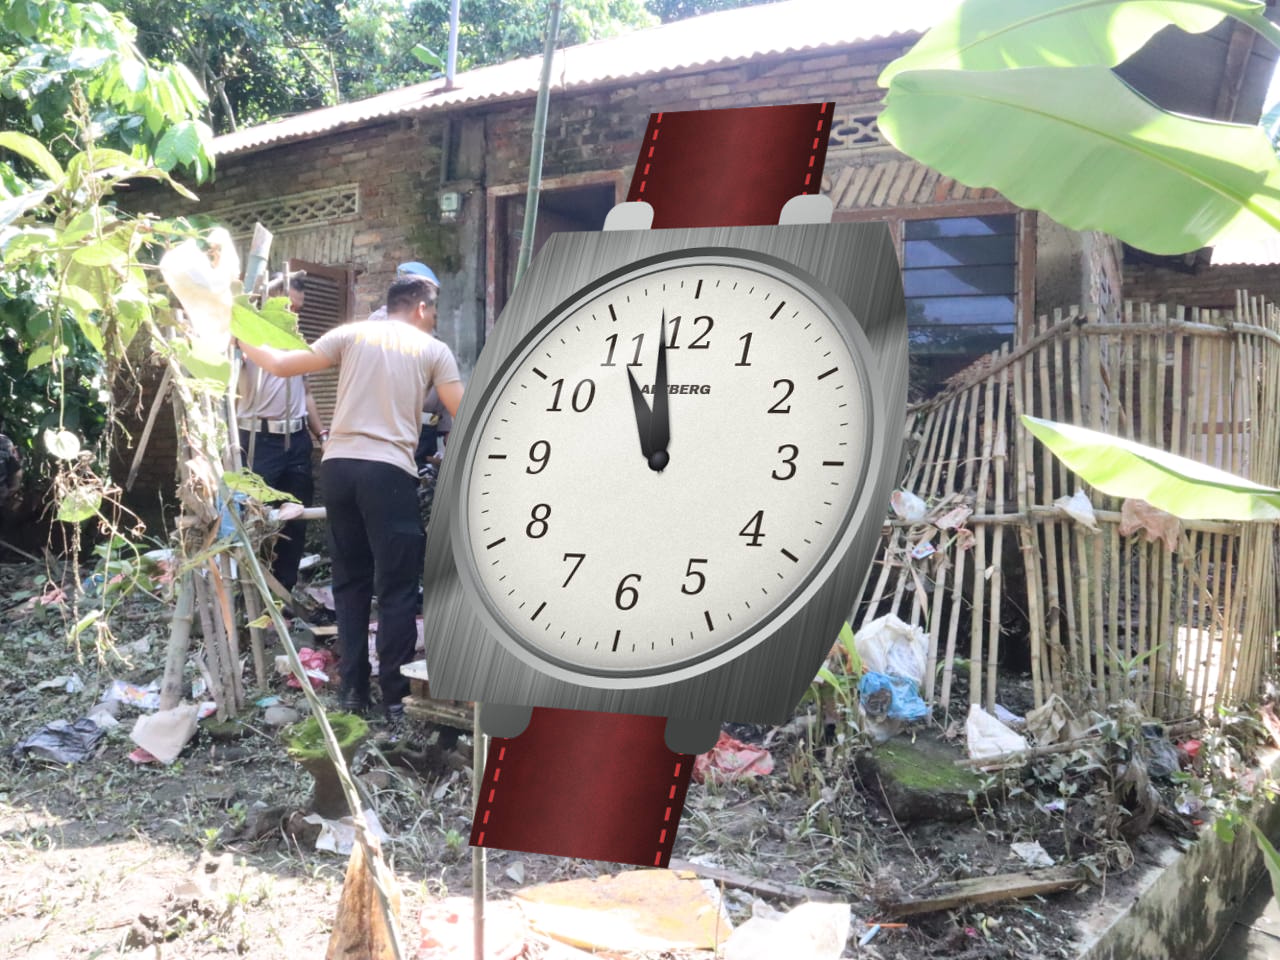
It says 10h58
